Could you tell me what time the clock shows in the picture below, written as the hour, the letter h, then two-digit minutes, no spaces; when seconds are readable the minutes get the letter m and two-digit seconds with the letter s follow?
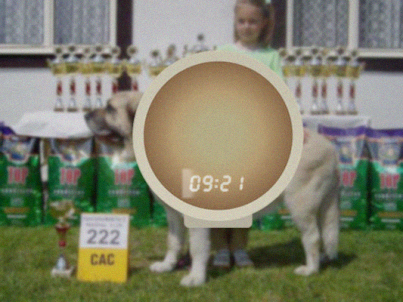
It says 9h21
